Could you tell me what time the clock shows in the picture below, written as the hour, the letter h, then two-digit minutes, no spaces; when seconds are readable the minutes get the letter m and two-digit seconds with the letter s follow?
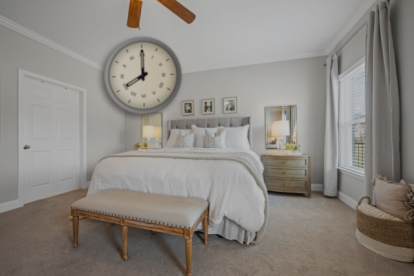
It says 8h00
